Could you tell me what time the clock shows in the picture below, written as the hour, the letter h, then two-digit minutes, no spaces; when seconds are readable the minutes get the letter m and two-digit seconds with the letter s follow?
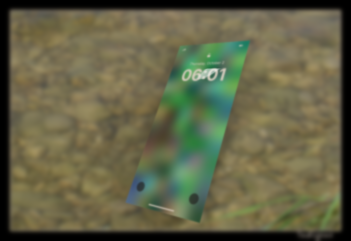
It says 6h01
